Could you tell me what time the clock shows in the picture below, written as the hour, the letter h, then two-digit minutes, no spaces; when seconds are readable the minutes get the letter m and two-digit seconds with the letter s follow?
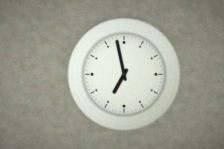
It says 6h58
